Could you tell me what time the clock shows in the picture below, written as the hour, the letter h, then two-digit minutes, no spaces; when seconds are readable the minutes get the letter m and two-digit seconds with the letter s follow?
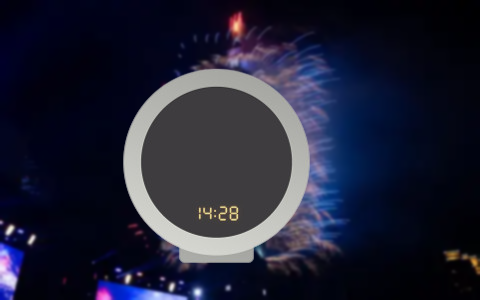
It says 14h28
